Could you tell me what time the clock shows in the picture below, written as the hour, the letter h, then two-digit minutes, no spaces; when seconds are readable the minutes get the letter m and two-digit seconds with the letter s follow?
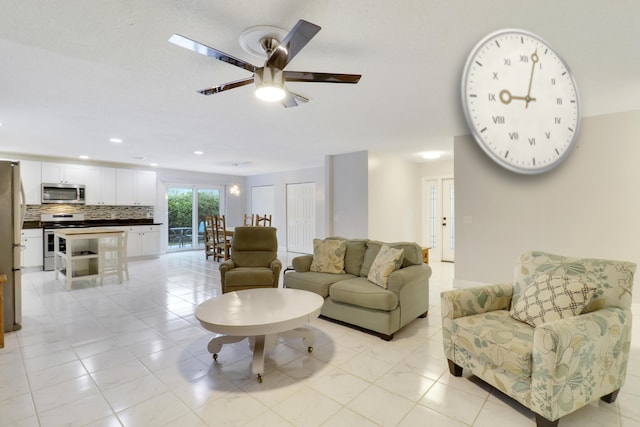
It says 9h03
